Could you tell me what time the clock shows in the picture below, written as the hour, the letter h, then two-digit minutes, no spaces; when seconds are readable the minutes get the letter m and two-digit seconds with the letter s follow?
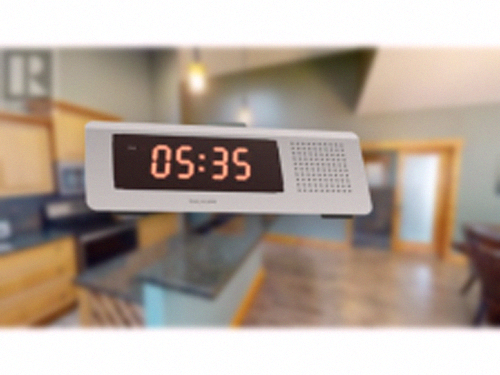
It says 5h35
